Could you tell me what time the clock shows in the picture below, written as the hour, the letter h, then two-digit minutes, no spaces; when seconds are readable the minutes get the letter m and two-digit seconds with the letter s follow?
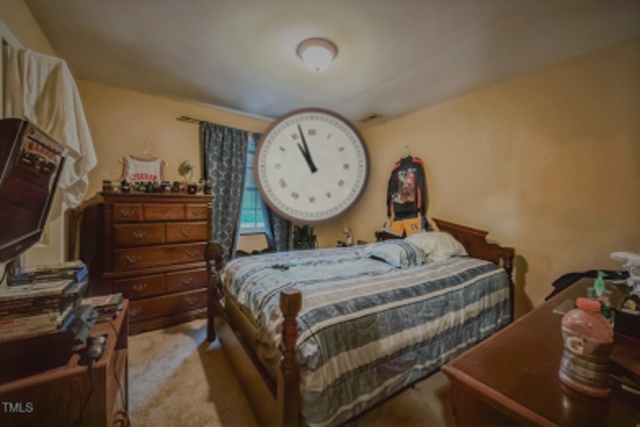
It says 10h57
